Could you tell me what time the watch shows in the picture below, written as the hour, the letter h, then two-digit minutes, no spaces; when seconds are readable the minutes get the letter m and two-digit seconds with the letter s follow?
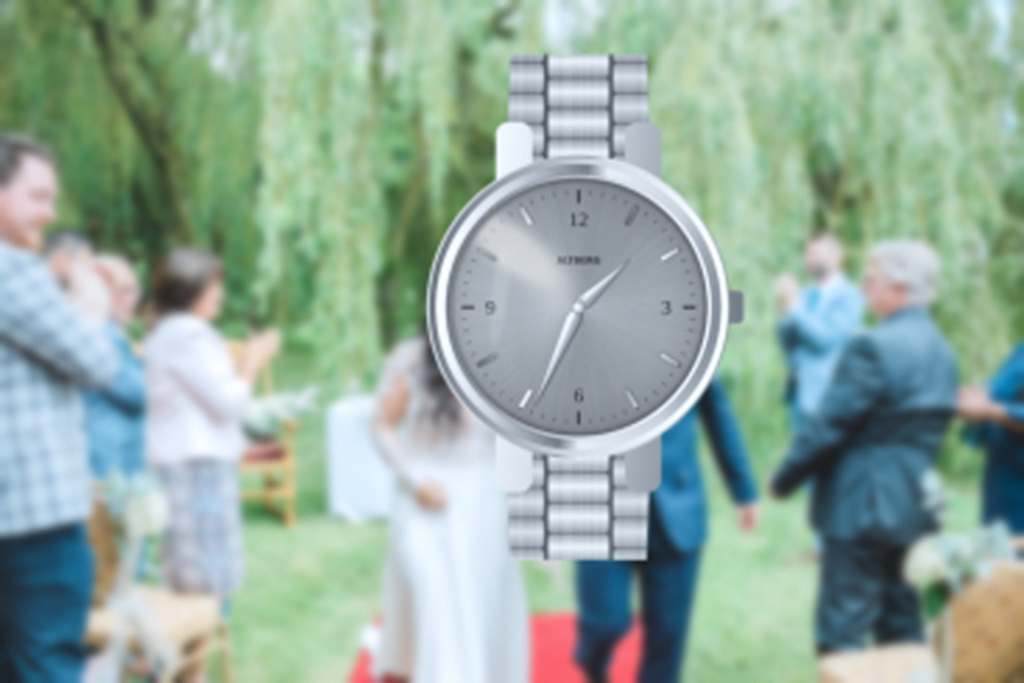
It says 1h34
